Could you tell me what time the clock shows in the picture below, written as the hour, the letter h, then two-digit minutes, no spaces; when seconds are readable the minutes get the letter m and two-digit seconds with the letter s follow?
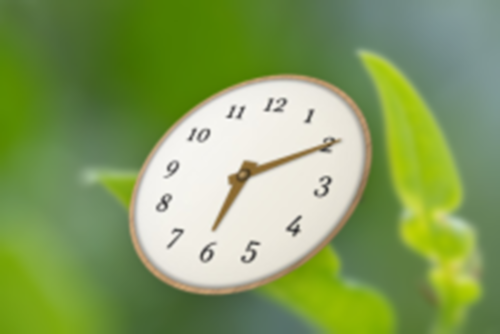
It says 6h10
